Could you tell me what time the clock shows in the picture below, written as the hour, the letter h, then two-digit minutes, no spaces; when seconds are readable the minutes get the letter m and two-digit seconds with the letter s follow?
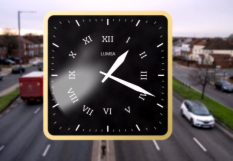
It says 1h19
